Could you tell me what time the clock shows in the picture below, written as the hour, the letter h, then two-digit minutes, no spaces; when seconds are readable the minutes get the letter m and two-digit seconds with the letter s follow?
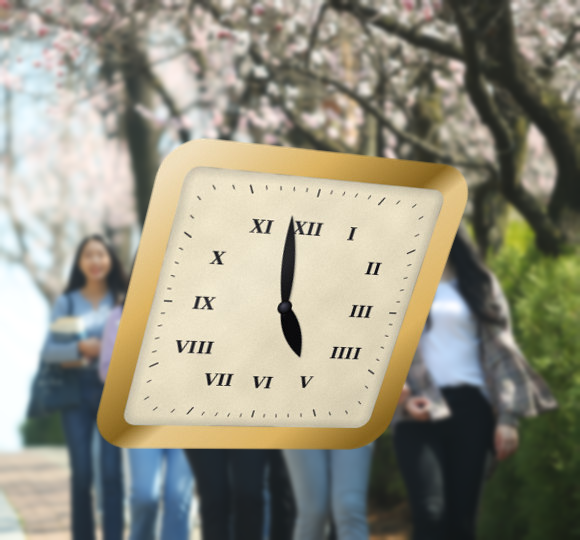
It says 4h58
